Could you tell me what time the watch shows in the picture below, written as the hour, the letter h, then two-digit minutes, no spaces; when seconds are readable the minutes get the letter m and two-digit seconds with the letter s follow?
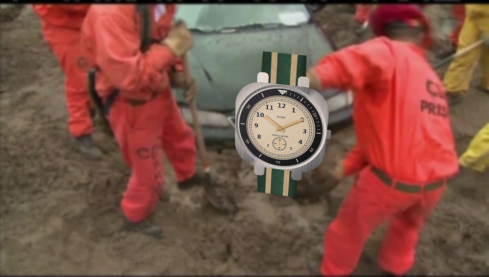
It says 10h10
